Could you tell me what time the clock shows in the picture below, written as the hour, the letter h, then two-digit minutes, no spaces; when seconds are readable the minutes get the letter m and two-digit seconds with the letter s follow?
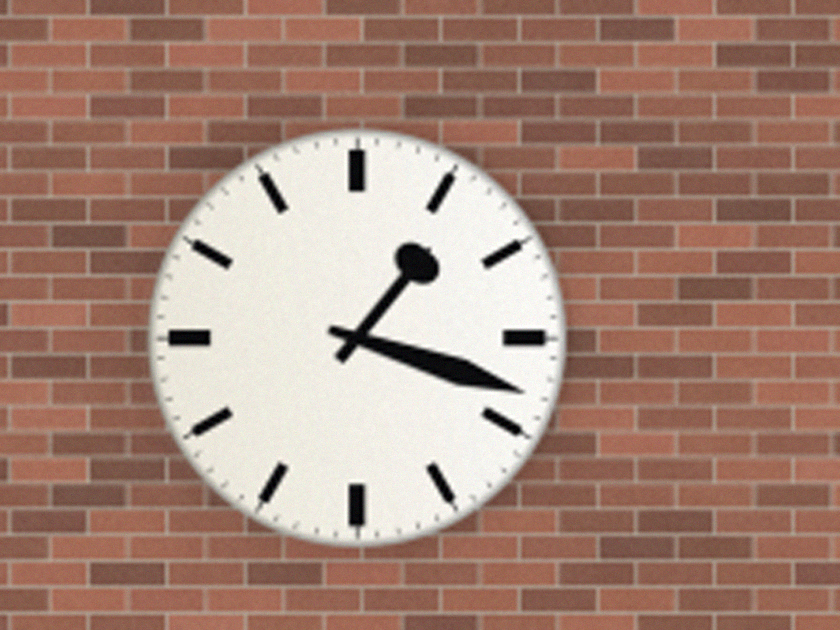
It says 1h18
